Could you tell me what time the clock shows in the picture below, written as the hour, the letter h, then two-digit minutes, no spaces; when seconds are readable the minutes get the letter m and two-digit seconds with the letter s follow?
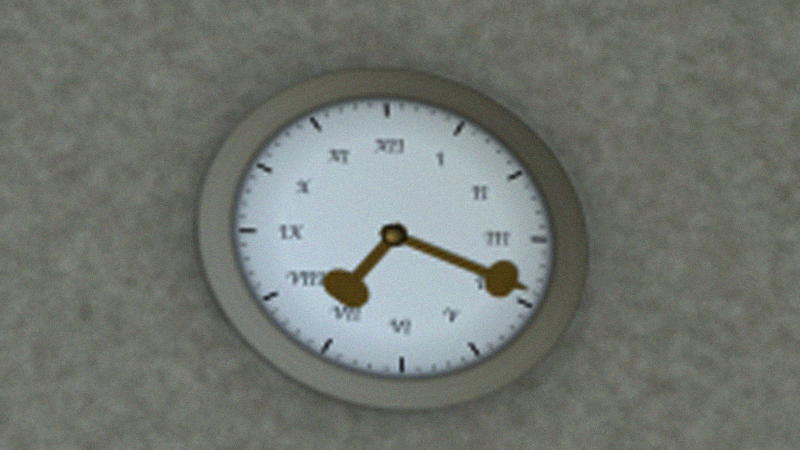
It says 7h19
